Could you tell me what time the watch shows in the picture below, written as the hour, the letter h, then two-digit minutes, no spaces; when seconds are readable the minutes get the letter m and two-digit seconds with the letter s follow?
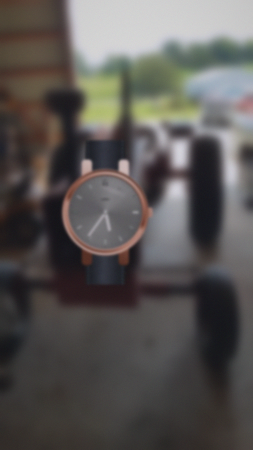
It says 5h36
